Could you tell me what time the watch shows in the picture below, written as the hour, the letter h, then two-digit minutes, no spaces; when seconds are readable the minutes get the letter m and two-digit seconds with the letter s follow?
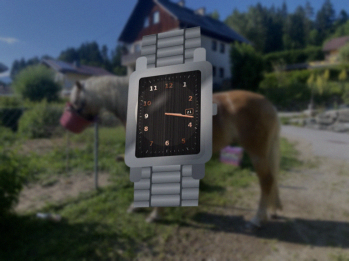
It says 3h17
